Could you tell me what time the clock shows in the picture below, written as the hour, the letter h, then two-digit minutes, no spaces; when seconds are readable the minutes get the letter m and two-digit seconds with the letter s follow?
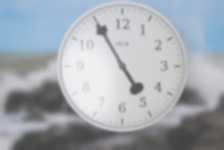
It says 4h55
